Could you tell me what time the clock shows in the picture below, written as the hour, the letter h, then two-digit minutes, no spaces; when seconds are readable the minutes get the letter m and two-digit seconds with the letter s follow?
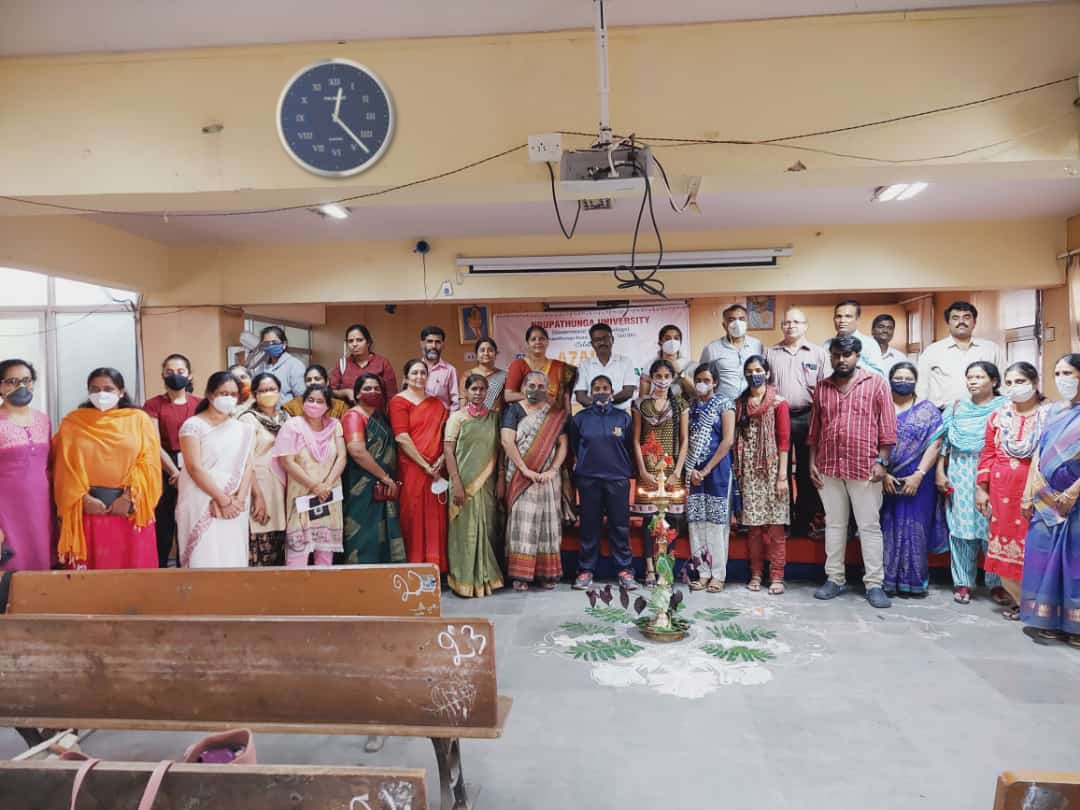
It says 12h23
